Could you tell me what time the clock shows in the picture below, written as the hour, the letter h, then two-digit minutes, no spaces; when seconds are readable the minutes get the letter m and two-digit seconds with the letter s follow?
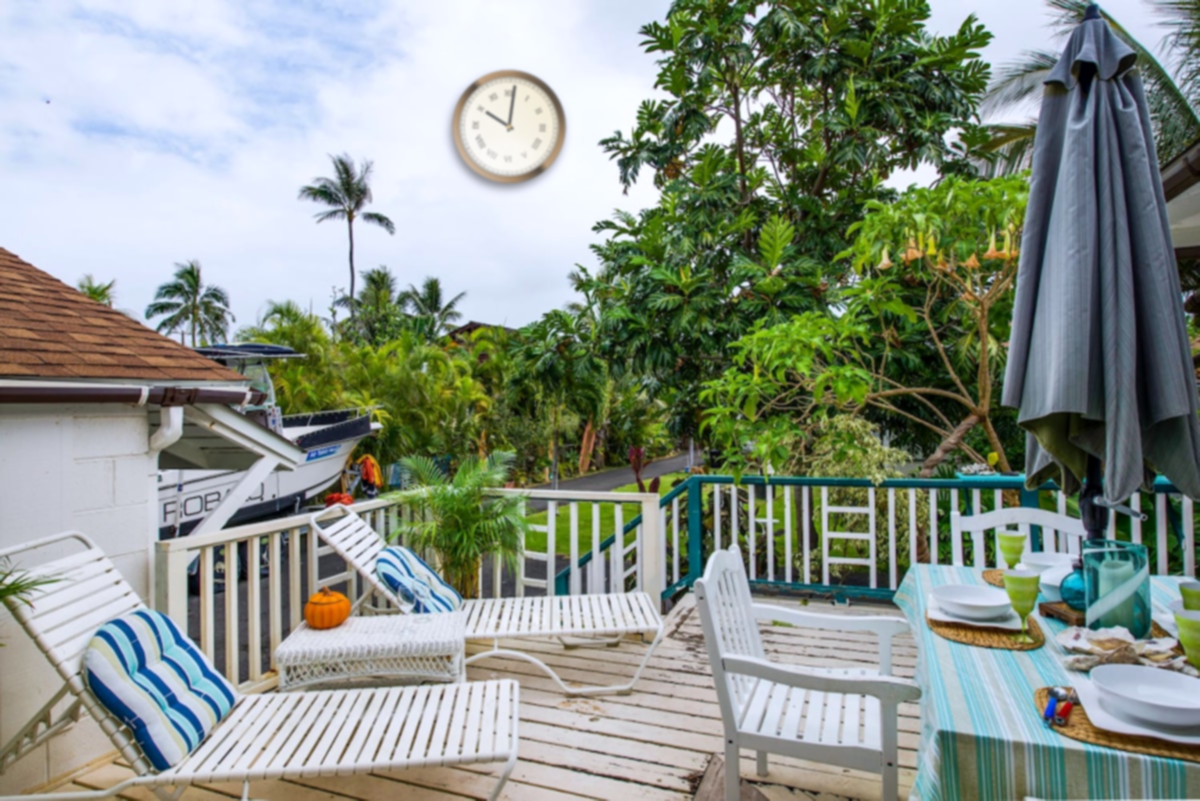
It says 10h01
